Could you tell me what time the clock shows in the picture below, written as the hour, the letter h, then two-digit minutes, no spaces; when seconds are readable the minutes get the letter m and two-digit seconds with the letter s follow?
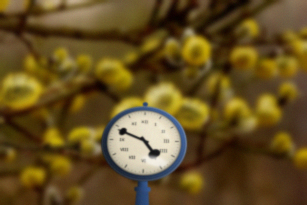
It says 4h49
